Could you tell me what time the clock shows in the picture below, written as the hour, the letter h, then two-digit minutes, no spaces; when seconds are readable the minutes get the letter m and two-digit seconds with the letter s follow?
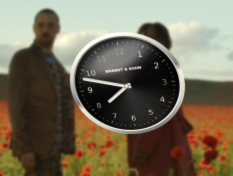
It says 7h48
